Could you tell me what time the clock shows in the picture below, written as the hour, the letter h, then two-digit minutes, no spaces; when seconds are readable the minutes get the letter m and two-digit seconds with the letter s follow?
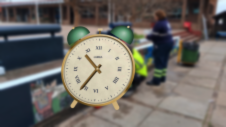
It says 10h36
